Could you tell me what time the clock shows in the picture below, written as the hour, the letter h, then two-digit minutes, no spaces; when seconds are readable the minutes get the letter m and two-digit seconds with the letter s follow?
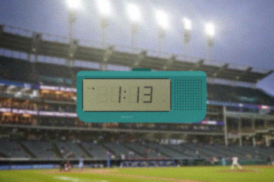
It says 1h13
